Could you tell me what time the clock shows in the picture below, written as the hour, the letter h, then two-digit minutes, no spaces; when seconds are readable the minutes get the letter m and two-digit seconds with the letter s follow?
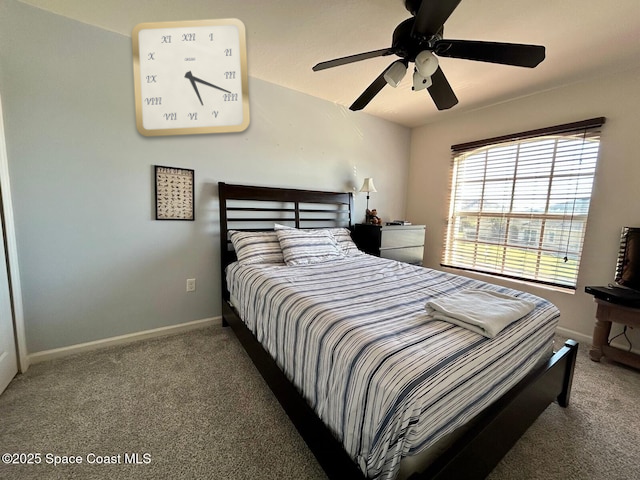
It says 5h19
